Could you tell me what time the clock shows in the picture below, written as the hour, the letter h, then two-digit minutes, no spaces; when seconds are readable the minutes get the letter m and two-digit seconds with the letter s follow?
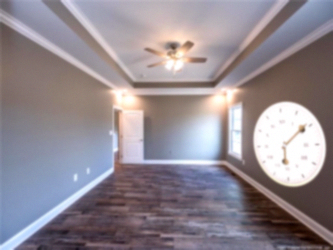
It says 6h09
